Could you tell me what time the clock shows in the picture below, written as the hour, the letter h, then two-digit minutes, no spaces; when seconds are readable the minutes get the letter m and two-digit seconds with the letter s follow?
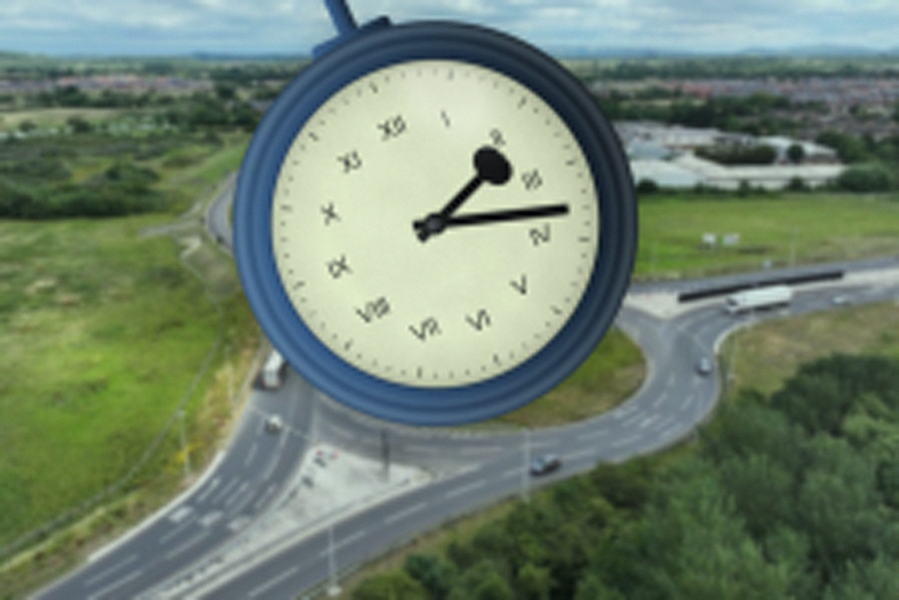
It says 2h18
